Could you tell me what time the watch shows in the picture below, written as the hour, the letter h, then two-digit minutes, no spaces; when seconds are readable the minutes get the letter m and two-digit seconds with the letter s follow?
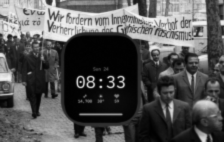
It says 8h33
